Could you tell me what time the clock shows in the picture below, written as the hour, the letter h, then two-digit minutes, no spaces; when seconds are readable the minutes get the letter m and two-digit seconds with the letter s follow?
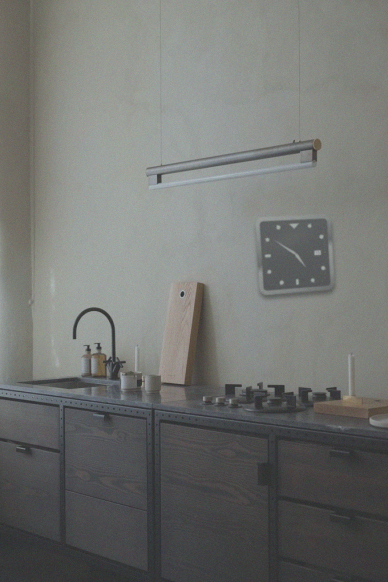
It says 4h51
